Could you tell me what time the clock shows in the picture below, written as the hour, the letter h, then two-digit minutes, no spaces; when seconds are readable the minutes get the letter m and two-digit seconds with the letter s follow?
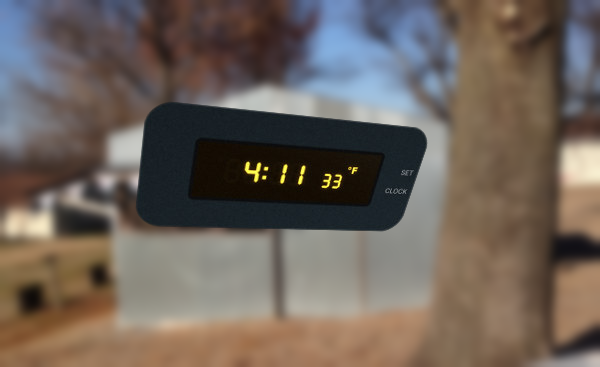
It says 4h11
